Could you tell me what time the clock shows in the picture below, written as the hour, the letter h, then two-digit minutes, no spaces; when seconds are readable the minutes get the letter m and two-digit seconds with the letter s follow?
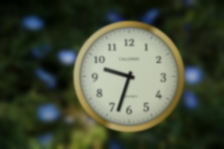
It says 9h33
